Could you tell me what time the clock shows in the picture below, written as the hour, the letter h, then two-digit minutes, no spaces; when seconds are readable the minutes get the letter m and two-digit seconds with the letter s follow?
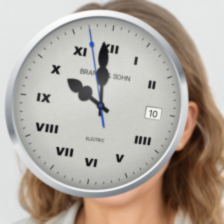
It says 9h58m57s
